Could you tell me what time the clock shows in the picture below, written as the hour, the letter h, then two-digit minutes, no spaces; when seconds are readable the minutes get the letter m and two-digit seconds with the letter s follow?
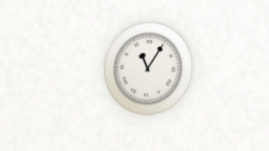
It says 11h05
